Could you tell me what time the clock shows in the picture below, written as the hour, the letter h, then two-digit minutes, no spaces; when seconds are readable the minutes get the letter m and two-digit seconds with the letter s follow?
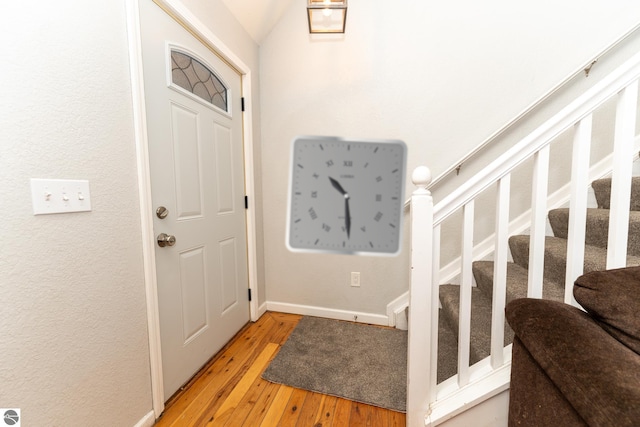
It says 10h29
